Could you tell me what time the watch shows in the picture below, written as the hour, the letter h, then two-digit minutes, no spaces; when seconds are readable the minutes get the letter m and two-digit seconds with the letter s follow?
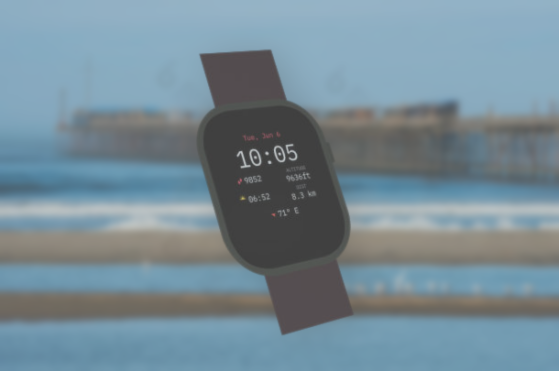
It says 10h05
